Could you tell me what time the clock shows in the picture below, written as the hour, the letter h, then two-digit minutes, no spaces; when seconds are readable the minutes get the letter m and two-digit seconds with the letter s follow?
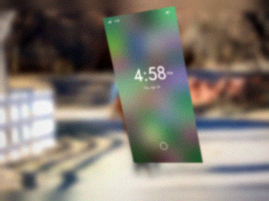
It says 4h58
